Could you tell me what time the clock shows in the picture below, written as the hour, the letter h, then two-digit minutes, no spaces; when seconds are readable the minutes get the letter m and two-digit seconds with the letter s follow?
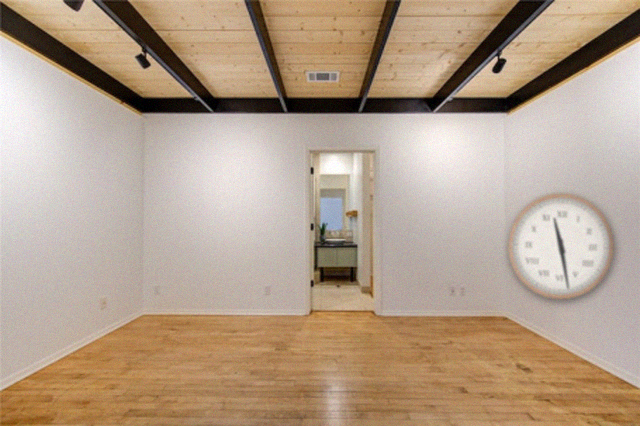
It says 11h28
